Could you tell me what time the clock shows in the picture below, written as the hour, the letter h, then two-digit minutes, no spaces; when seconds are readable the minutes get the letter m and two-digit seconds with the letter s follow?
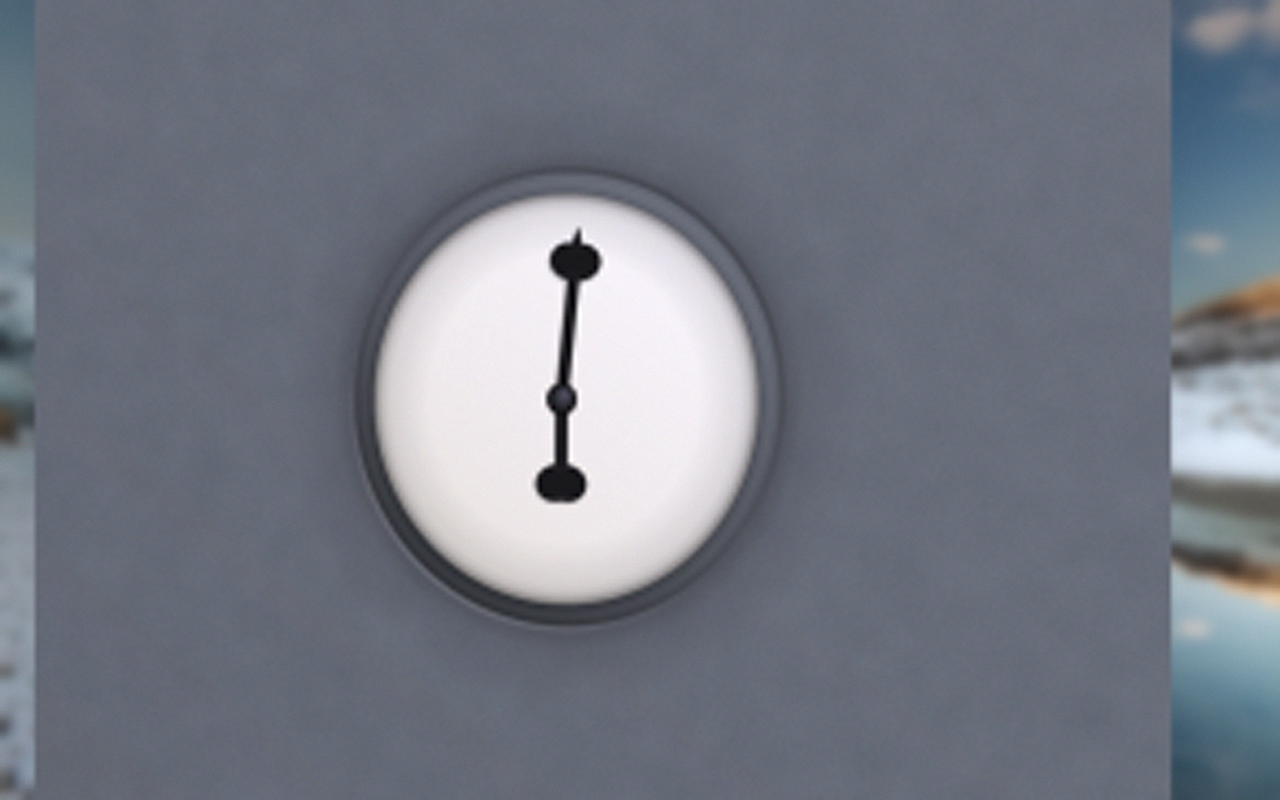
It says 6h01
